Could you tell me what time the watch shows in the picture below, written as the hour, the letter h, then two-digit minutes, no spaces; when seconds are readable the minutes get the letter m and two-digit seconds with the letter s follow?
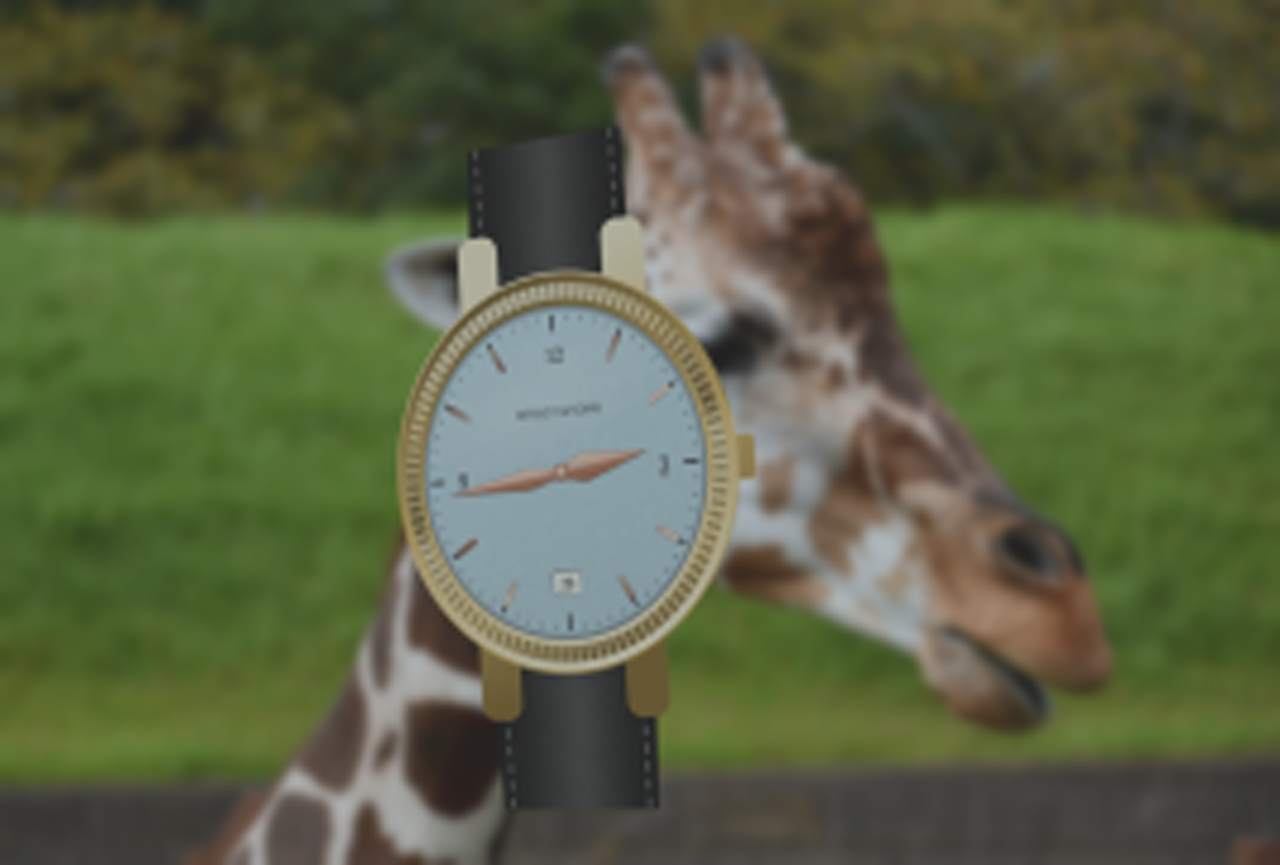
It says 2h44
